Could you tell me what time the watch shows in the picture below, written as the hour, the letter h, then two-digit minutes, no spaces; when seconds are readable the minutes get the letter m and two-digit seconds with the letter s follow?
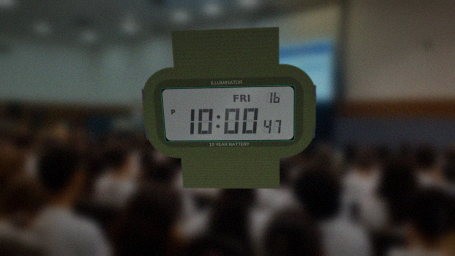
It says 10h00m47s
